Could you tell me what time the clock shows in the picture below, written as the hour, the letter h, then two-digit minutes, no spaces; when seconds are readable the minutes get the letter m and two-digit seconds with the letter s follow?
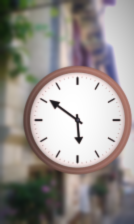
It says 5h51
